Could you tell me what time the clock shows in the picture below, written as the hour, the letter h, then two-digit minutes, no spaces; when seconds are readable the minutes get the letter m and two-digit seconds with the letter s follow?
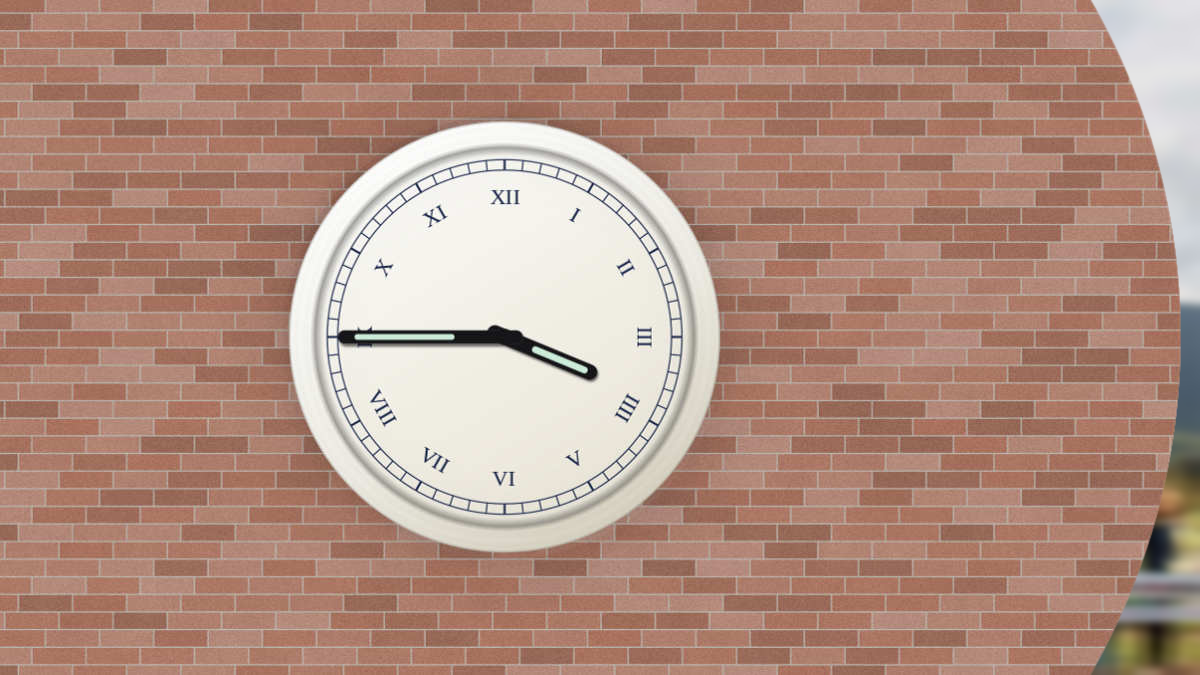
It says 3h45
